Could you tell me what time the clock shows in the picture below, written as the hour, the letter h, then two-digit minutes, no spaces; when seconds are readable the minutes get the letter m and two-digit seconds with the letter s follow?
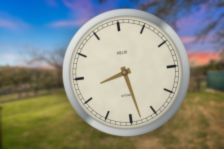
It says 8h28
